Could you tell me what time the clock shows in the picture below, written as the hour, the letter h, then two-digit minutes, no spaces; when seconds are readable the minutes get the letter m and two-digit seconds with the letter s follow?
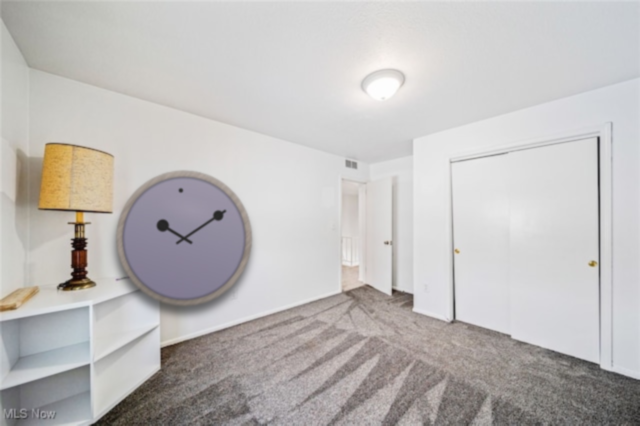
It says 10h10
